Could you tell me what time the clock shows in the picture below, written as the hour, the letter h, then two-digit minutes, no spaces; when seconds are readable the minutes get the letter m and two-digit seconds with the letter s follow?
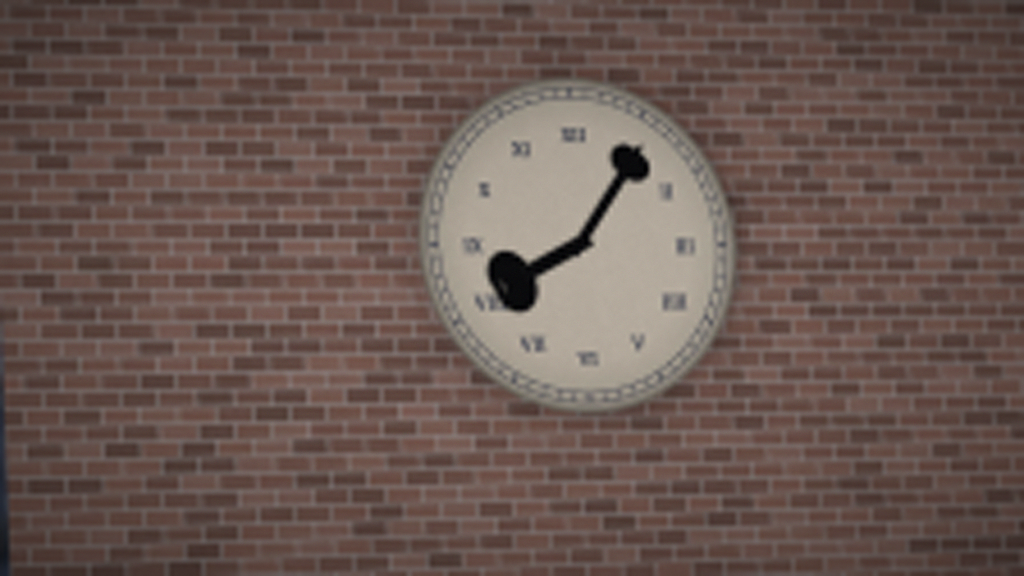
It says 8h06
